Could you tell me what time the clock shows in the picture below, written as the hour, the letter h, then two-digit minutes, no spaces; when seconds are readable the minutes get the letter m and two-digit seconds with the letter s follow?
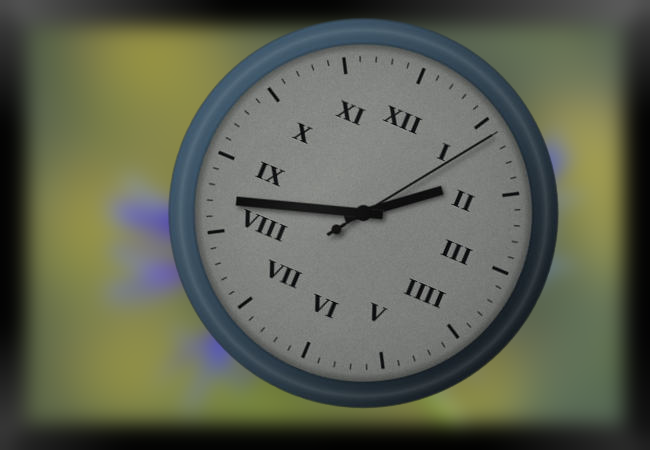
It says 1h42m06s
